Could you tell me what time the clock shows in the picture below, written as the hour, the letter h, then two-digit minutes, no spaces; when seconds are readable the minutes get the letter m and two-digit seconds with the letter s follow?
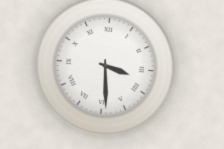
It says 3h29
